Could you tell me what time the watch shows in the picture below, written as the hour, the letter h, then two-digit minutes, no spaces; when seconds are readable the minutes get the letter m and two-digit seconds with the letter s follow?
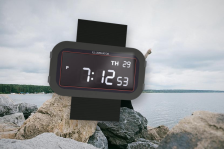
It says 7h12m53s
